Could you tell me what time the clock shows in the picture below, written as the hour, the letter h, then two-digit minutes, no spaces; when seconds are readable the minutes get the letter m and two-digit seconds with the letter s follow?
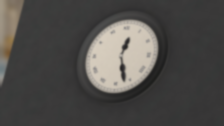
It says 12h27
